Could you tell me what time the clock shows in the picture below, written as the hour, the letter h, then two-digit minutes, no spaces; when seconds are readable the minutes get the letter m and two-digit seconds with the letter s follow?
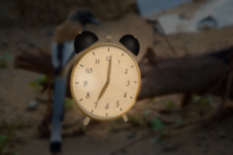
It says 7h01
